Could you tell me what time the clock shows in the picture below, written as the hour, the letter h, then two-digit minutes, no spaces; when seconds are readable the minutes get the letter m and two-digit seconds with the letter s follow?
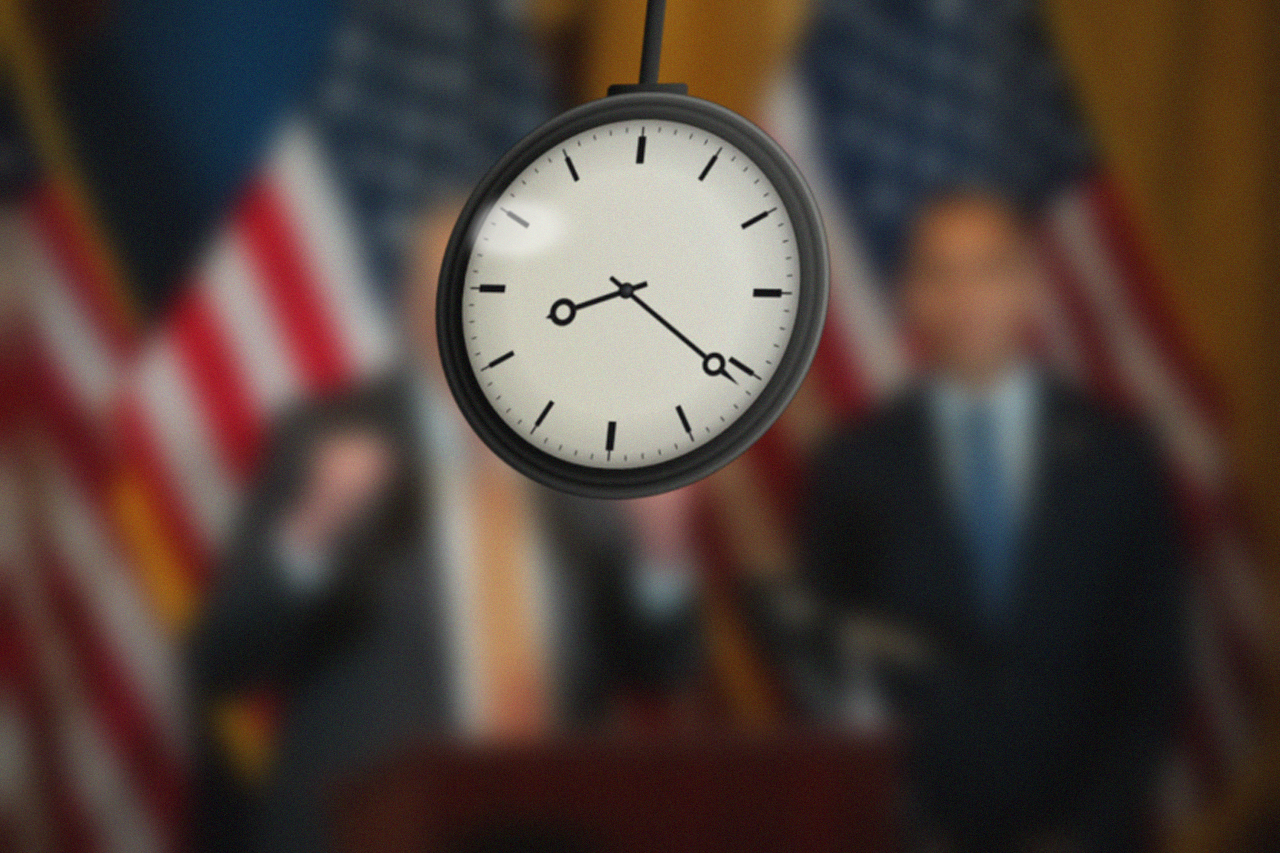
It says 8h21
